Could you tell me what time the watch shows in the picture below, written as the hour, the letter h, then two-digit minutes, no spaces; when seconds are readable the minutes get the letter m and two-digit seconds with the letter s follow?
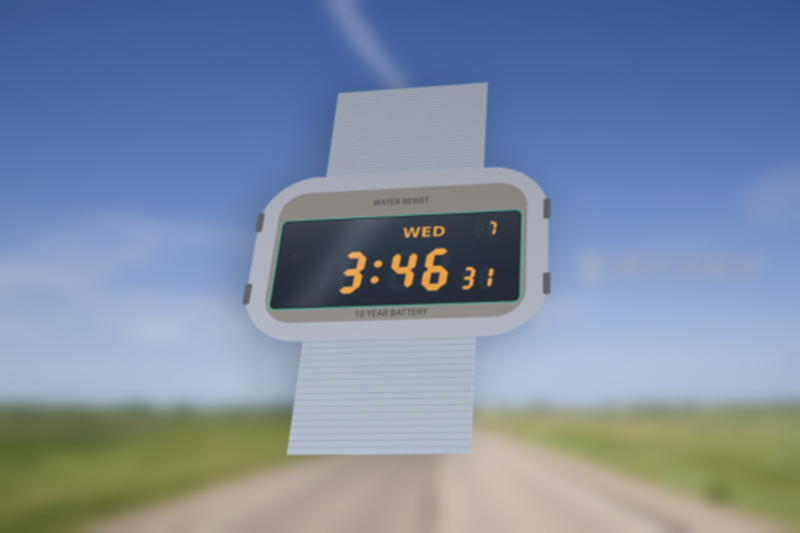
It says 3h46m31s
